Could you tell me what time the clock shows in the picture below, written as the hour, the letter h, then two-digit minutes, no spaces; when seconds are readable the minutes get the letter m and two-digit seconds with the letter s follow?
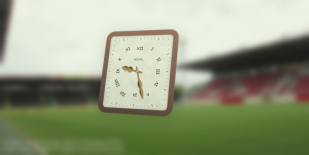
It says 9h27
